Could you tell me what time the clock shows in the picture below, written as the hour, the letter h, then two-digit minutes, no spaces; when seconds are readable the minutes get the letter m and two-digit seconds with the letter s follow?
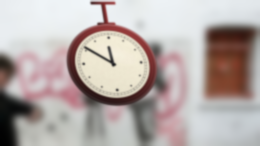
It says 11h51
